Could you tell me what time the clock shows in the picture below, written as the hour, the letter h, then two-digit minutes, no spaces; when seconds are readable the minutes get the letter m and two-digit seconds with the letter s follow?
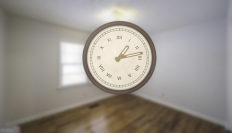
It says 1h13
